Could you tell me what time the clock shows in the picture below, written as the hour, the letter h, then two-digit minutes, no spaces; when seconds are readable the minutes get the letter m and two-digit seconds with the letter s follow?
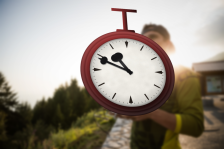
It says 10h49
